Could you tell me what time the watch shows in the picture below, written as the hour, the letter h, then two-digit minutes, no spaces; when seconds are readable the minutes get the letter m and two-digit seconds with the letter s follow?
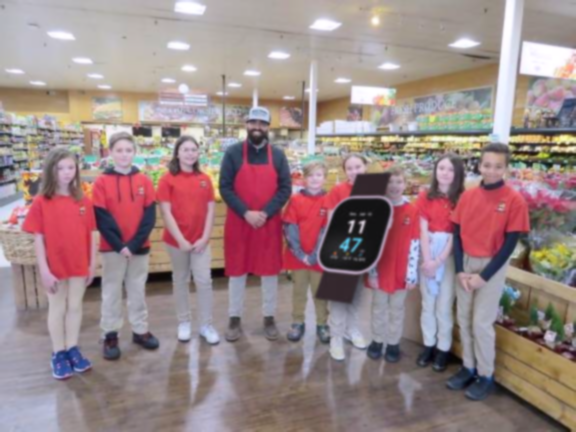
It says 11h47
